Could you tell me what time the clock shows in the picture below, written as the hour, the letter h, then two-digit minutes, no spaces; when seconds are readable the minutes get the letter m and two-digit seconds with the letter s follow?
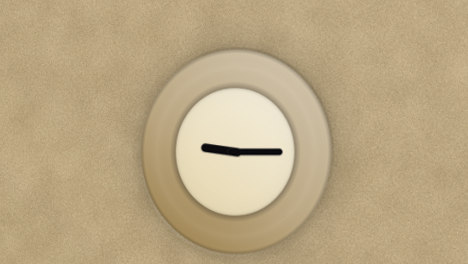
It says 9h15
